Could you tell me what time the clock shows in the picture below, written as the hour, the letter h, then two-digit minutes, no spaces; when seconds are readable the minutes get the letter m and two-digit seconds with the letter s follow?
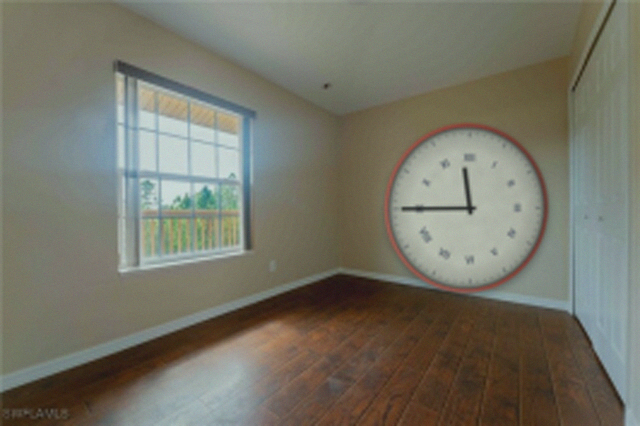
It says 11h45
